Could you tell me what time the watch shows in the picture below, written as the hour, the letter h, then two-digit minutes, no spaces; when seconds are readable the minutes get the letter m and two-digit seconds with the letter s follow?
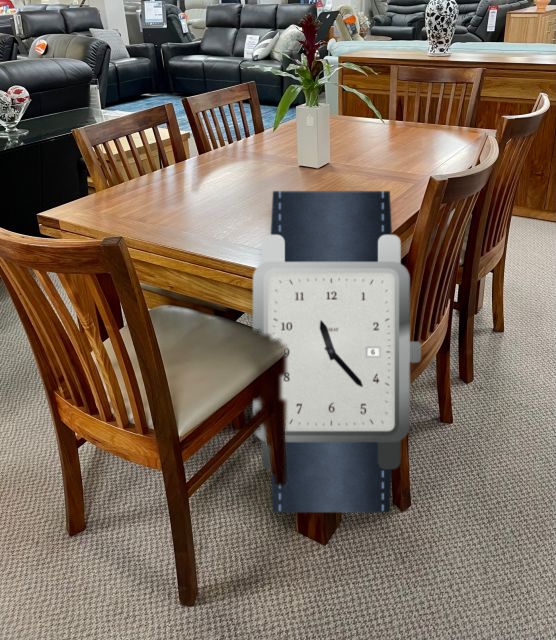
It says 11h23
